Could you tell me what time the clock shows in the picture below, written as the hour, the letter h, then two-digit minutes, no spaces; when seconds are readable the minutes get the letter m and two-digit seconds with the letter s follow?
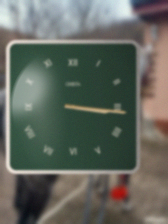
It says 3h16
